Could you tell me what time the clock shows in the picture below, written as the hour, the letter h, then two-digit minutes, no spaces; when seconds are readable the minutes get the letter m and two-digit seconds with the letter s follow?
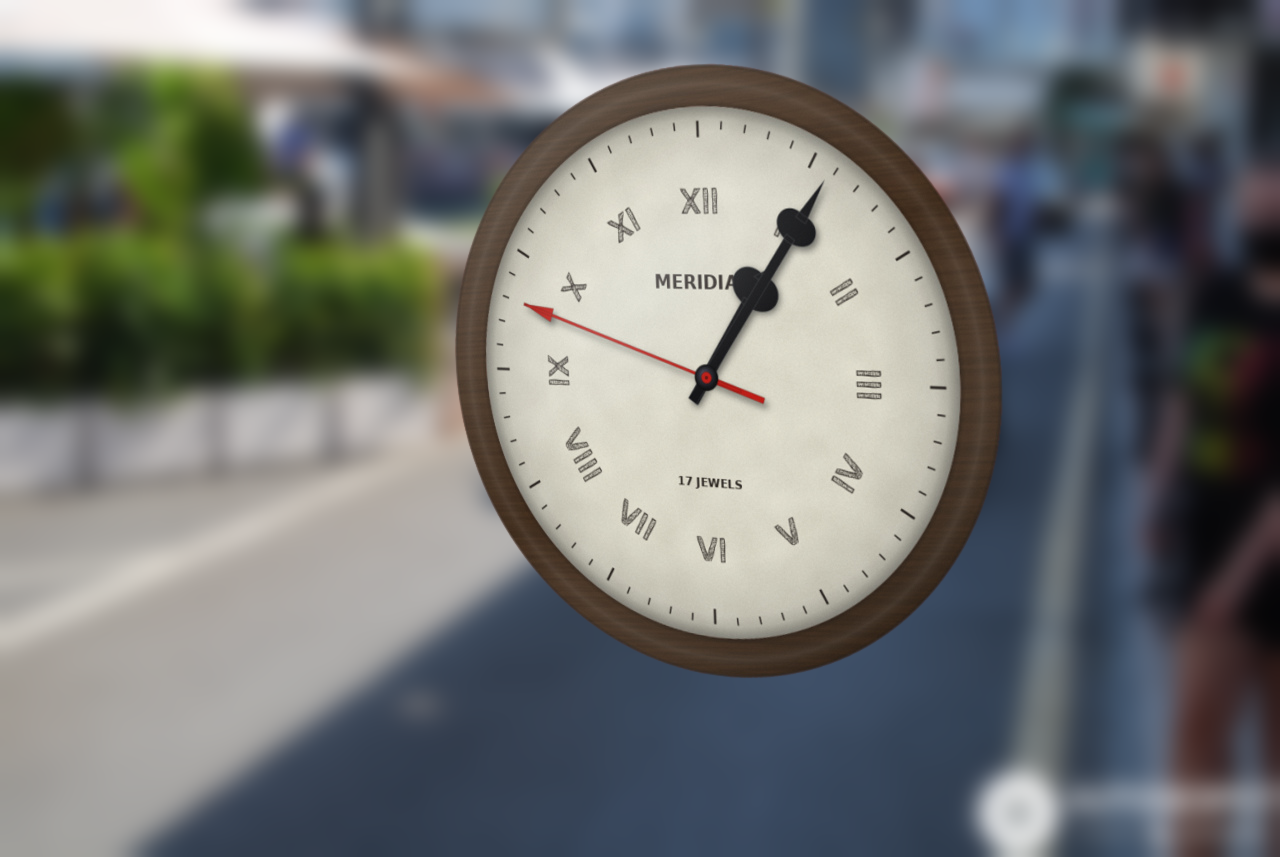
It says 1h05m48s
